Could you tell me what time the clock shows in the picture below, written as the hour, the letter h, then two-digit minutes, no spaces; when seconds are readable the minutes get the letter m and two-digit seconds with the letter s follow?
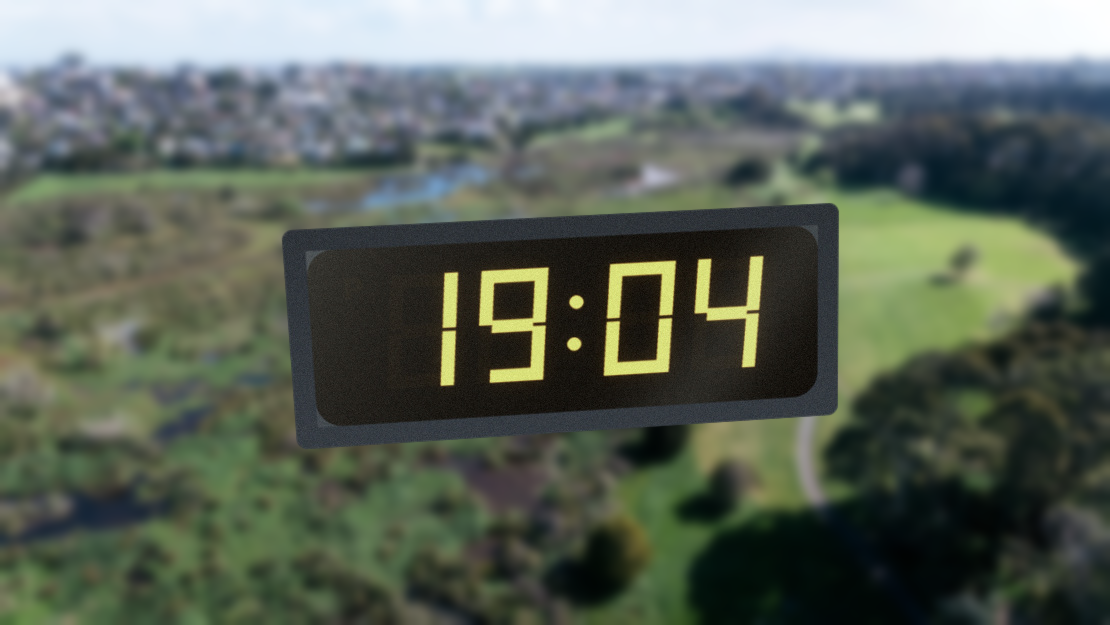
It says 19h04
